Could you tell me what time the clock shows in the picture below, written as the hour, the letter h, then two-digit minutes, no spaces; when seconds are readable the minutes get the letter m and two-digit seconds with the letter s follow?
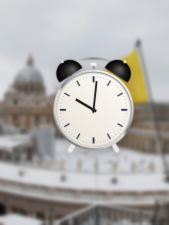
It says 10h01
